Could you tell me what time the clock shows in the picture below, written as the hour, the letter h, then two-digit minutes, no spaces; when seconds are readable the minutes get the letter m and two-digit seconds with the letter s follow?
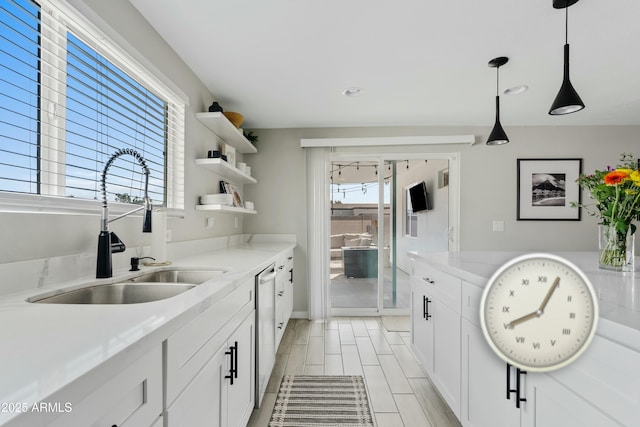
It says 8h04
